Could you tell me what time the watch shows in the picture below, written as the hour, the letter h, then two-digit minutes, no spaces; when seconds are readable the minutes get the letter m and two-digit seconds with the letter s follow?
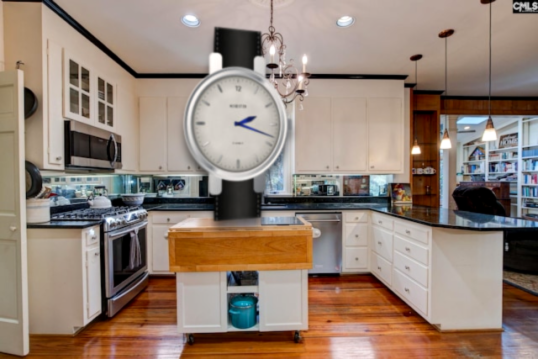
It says 2h18
